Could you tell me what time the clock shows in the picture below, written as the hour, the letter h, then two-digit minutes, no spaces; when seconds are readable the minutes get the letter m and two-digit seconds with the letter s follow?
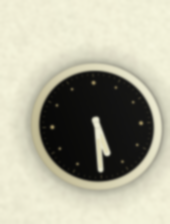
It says 5h30
